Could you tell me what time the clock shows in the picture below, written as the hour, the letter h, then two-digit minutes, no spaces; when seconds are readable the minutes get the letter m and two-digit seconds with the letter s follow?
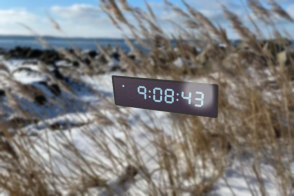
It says 9h08m43s
